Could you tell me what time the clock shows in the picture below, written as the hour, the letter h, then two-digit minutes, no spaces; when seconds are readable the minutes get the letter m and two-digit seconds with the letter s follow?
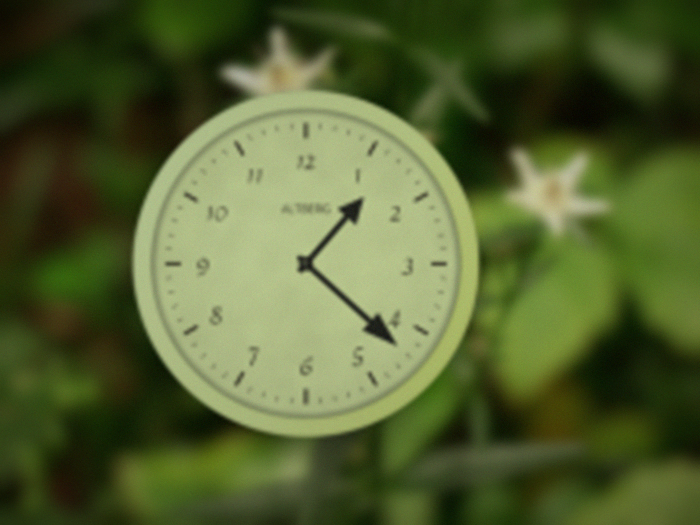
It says 1h22
